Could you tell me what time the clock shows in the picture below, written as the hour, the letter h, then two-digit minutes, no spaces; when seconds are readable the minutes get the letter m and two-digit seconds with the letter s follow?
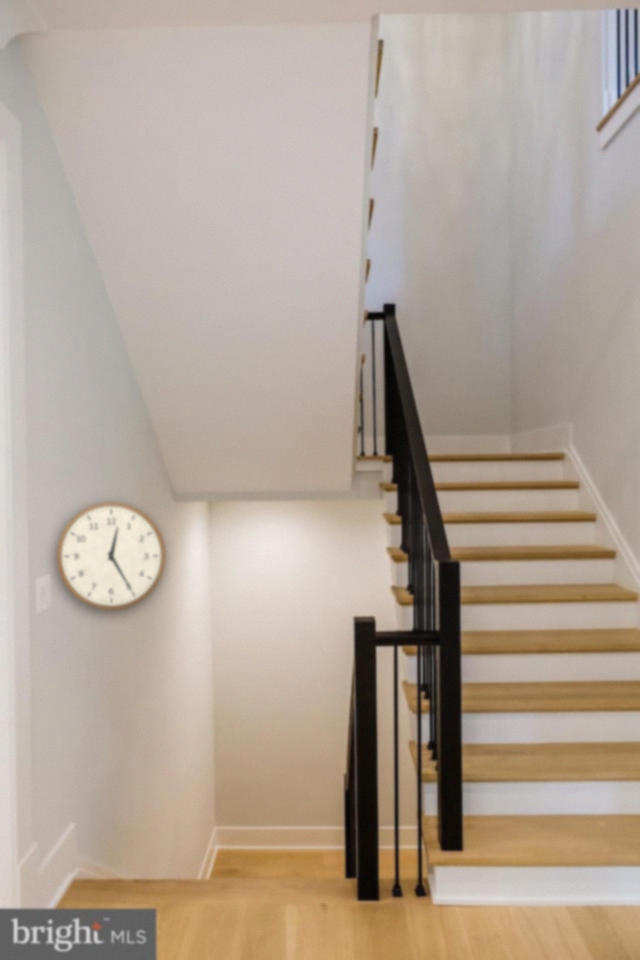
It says 12h25
